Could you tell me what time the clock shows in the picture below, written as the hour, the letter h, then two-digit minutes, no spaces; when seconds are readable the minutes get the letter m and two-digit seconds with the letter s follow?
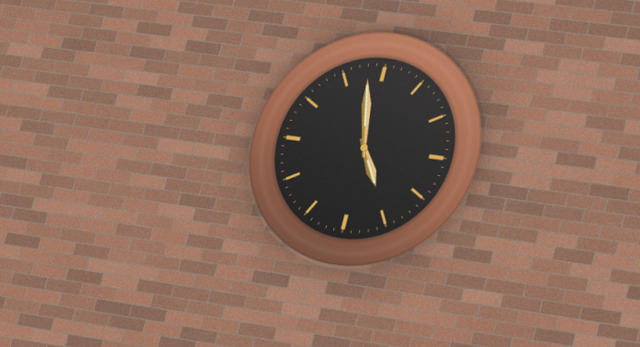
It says 4h58
